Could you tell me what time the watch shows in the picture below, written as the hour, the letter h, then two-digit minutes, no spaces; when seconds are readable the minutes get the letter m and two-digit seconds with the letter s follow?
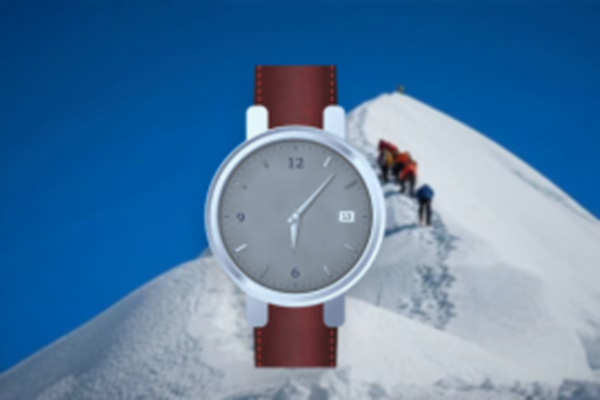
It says 6h07
